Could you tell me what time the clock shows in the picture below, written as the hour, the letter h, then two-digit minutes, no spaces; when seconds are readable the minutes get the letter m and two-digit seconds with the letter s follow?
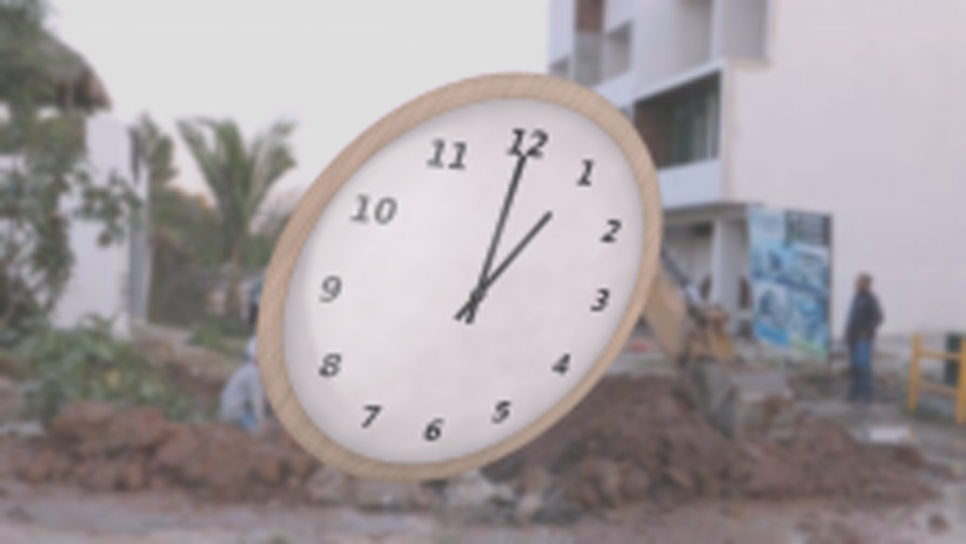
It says 1h00
